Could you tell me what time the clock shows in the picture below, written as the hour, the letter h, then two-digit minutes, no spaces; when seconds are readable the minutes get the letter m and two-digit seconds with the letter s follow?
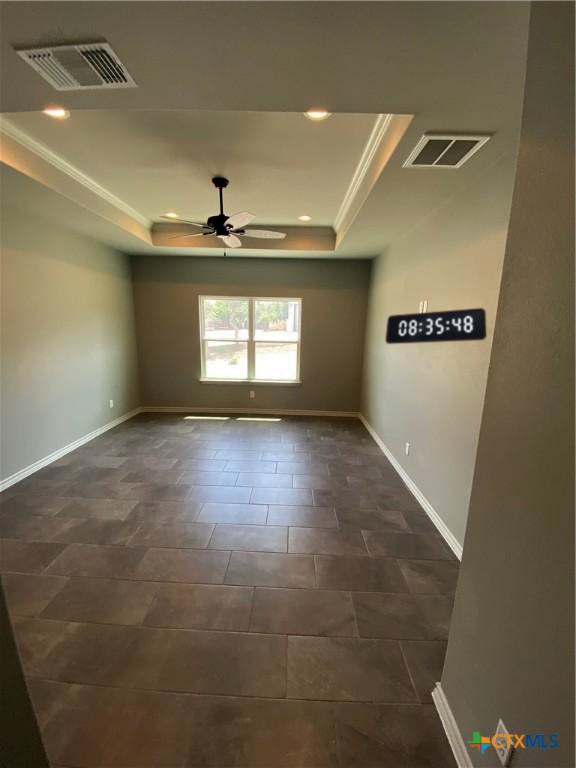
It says 8h35m48s
